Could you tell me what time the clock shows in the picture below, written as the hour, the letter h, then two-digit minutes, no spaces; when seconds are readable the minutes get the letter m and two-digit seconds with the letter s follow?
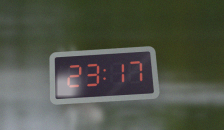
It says 23h17
